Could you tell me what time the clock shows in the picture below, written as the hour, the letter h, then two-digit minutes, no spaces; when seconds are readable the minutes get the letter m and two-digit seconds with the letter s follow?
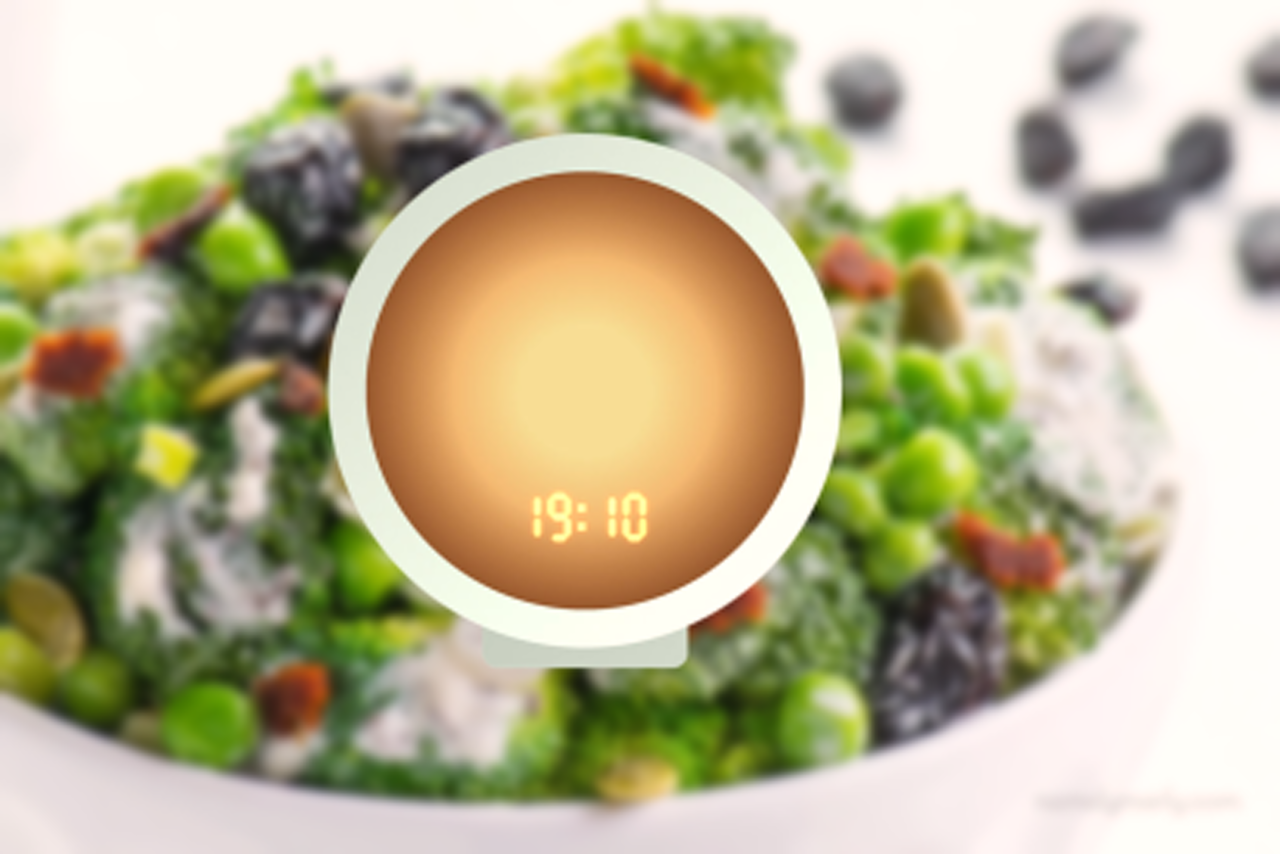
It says 19h10
